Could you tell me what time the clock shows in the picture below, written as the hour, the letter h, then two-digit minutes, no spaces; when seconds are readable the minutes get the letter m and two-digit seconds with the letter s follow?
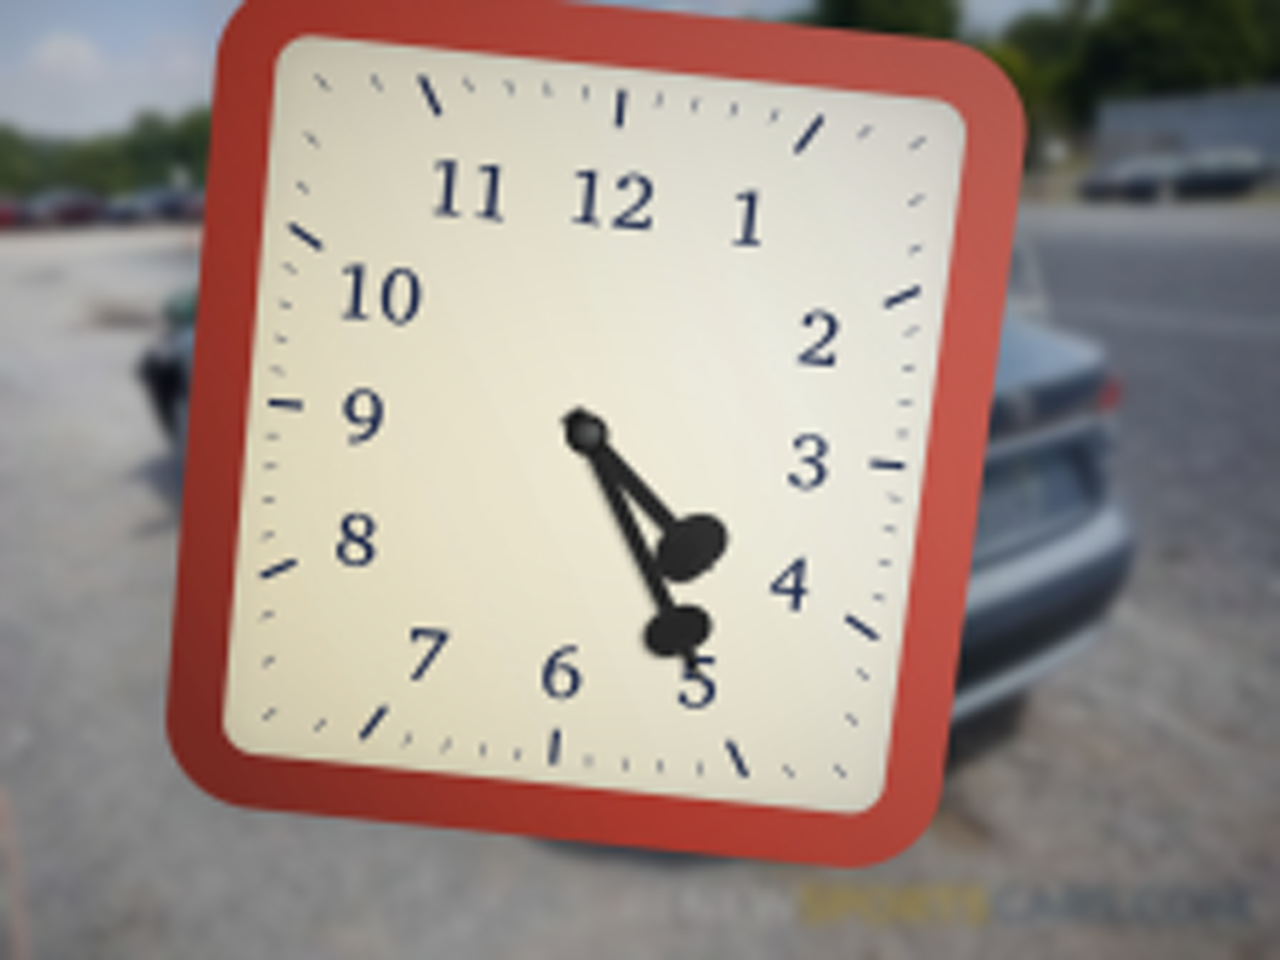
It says 4h25
